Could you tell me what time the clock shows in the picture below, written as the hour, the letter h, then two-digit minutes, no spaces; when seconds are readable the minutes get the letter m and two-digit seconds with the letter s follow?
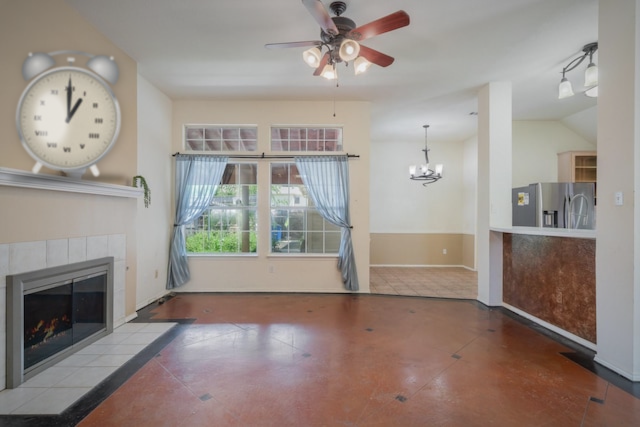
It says 1h00
